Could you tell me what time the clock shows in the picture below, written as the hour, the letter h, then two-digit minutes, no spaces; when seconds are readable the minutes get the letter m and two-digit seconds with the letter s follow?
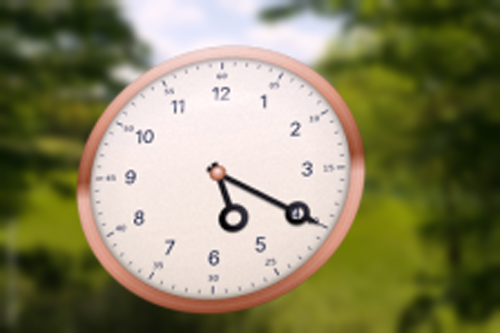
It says 5h20
